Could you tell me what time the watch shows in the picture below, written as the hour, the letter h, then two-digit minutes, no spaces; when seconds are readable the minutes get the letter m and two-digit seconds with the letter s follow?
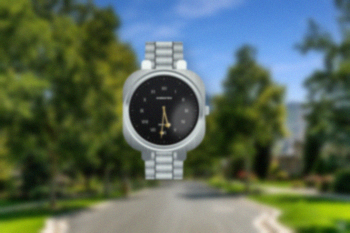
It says 5h31
